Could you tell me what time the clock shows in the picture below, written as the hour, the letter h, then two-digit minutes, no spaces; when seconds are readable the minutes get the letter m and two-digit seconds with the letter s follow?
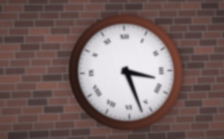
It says 3h27
